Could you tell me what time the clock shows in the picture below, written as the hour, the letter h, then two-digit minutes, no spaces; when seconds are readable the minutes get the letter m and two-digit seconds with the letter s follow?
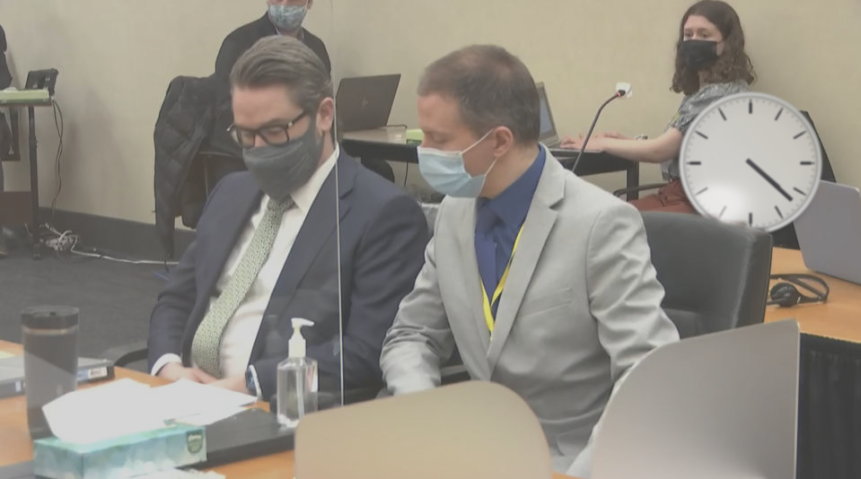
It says 4h22
